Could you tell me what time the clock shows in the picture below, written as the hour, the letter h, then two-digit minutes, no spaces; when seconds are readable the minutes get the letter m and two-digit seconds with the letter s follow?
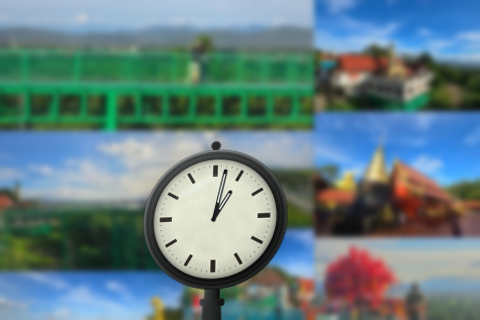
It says 1h02
